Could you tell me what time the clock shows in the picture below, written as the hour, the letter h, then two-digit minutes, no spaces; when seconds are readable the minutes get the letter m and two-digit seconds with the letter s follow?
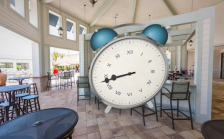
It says 8h43
